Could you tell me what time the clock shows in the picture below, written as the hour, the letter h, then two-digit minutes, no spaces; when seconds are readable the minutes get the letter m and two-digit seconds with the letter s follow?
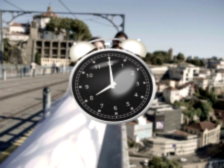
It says 8h00
